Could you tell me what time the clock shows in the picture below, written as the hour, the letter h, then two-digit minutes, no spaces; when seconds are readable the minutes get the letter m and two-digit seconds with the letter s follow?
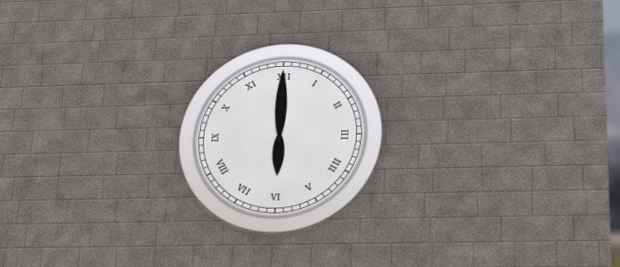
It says 6h00
